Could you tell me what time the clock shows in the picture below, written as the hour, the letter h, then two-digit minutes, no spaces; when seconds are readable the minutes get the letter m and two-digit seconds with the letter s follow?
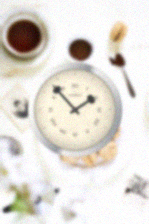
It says 1h53
